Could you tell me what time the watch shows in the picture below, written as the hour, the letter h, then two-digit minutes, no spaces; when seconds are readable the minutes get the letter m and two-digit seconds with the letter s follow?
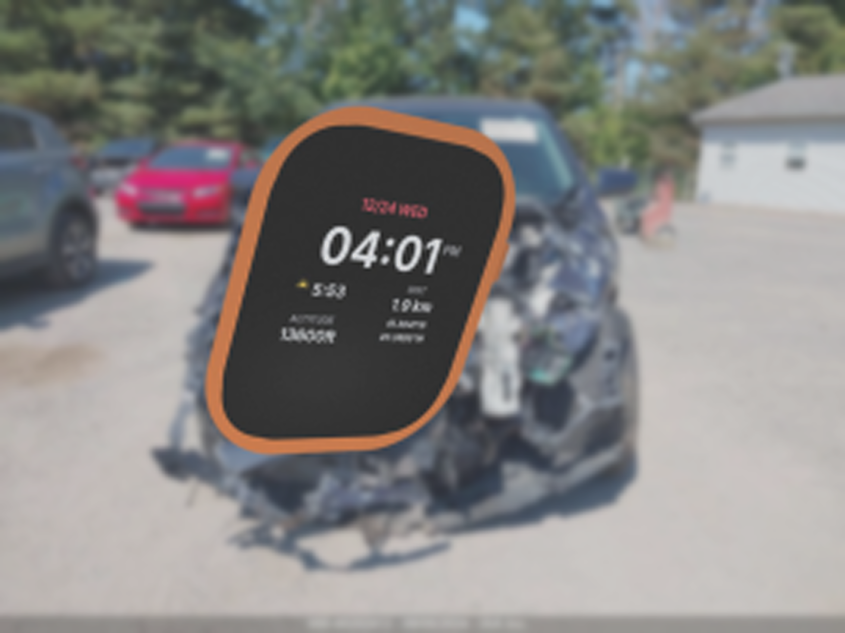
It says 4h01
